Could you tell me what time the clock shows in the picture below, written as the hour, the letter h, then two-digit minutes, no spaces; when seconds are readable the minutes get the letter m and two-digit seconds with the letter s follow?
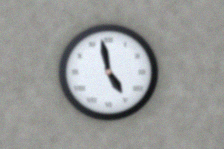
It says 4h58
